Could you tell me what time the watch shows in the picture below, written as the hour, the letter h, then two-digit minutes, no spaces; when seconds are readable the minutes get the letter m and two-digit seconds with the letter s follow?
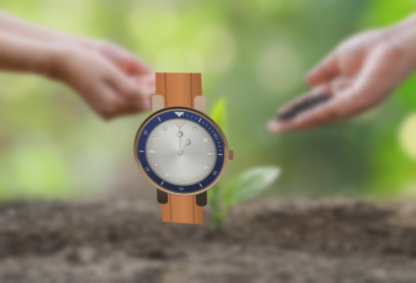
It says 1h00
